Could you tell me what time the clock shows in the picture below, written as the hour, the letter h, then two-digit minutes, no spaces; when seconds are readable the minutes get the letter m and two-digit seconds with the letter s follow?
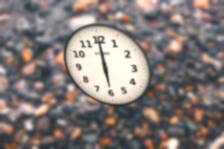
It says 6h00
